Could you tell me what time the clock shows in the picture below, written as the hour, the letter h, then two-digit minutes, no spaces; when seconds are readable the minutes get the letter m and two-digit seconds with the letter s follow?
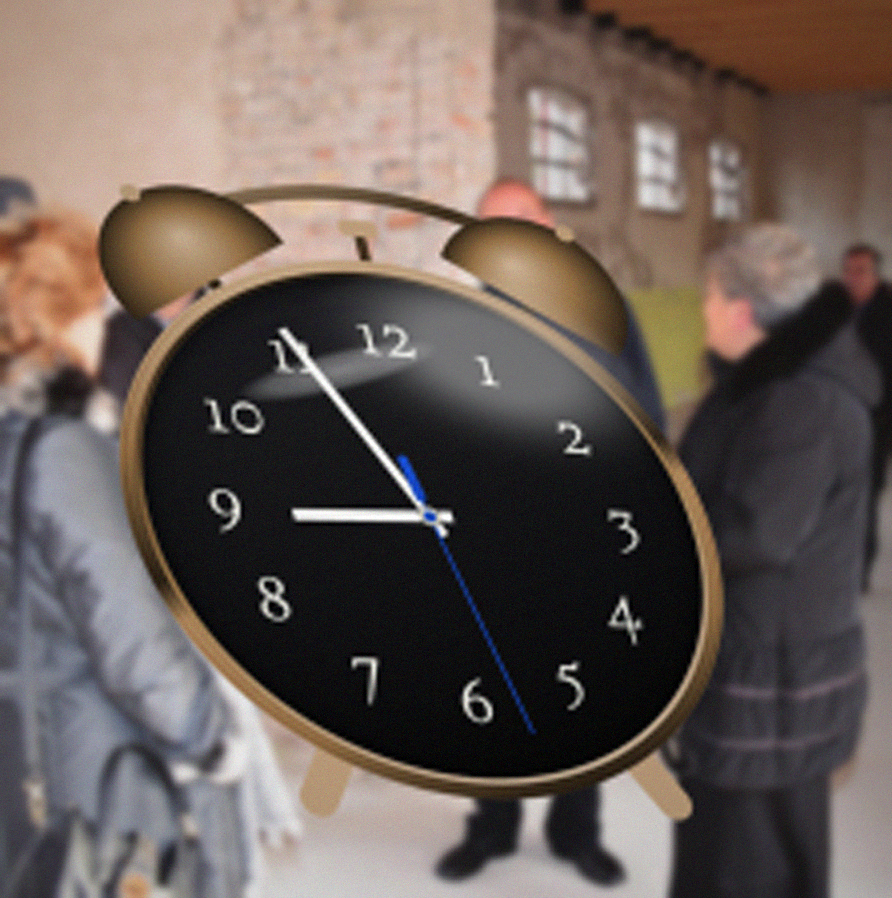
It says 8h55m28s
